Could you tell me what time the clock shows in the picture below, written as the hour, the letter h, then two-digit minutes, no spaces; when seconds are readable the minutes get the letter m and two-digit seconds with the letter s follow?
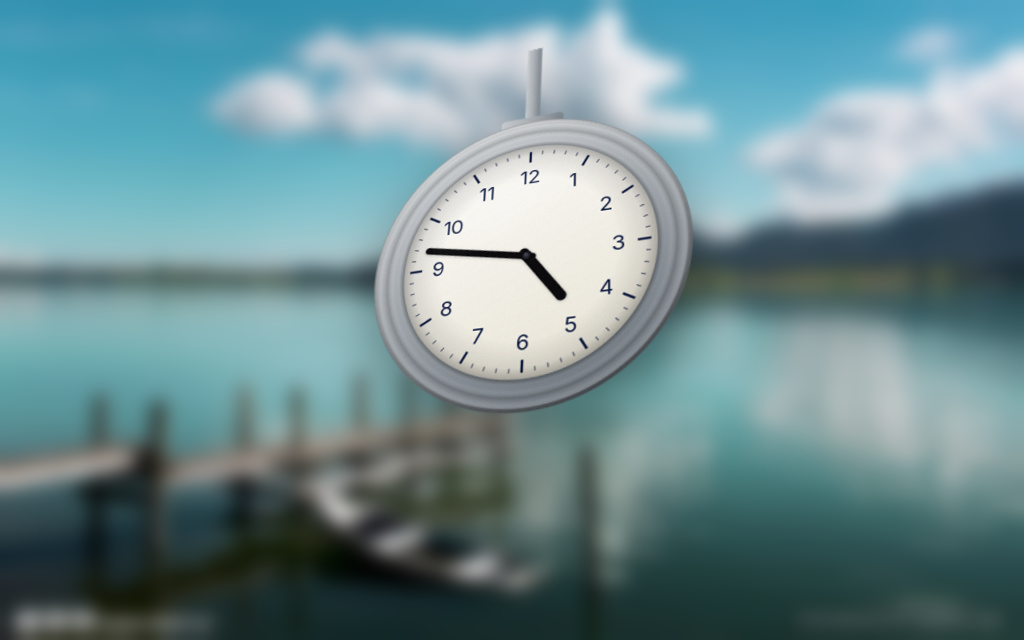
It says 4h47
